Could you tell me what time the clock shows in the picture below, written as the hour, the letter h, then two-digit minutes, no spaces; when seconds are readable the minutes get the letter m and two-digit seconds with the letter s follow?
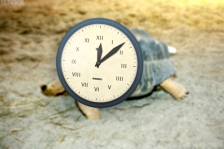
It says 12h08
